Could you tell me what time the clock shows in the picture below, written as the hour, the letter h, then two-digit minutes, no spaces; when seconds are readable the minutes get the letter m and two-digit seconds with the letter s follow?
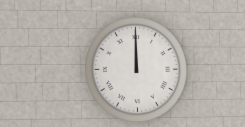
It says 12h00
